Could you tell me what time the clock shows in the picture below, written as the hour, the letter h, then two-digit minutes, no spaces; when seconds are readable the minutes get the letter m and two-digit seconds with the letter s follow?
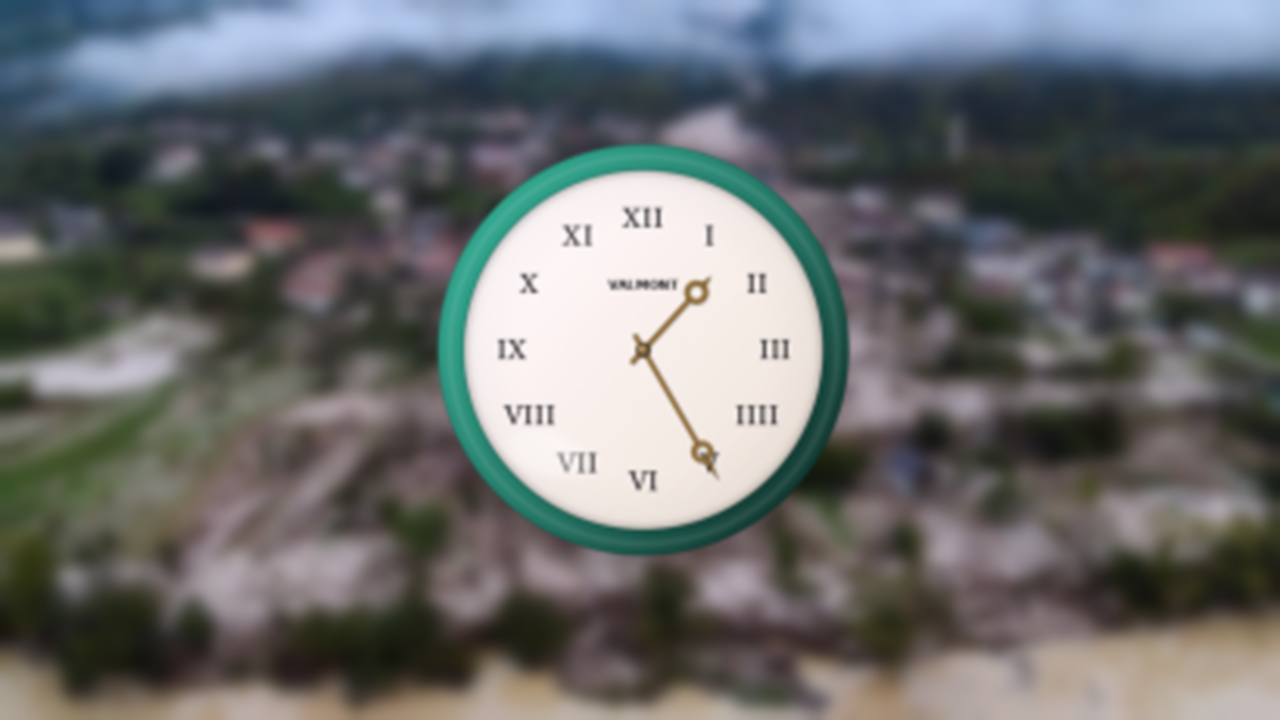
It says 1h25
